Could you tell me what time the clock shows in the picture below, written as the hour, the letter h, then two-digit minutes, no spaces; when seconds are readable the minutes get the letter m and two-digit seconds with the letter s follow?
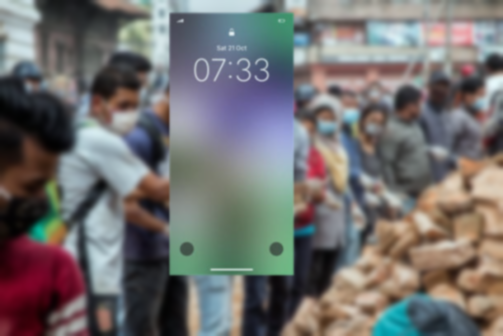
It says 7h33
